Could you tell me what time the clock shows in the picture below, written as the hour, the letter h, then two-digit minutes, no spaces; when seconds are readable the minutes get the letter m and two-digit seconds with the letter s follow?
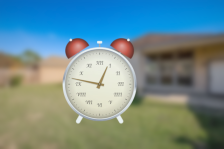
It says 12h47
